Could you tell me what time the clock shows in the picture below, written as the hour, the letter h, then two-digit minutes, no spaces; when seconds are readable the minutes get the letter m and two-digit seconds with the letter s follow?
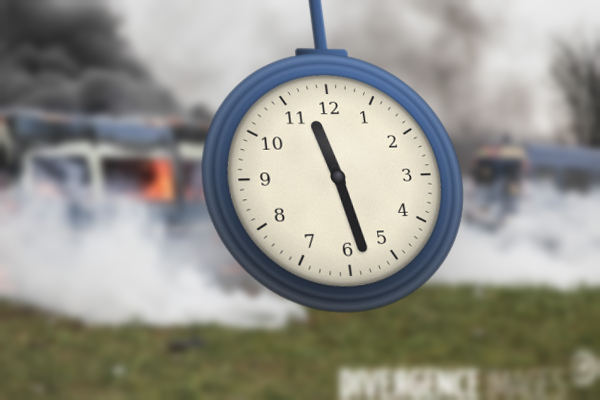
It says 11h28
